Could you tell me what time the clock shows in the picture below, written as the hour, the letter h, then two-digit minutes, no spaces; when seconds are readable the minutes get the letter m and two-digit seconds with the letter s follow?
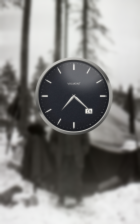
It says 7h22
